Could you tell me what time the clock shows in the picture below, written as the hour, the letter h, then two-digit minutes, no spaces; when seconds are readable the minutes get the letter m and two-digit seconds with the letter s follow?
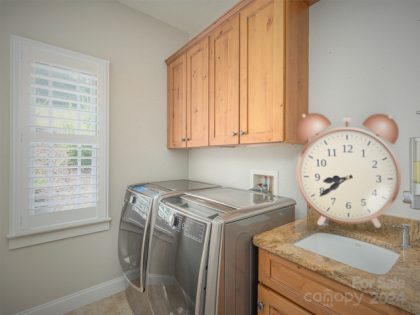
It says 8h39
